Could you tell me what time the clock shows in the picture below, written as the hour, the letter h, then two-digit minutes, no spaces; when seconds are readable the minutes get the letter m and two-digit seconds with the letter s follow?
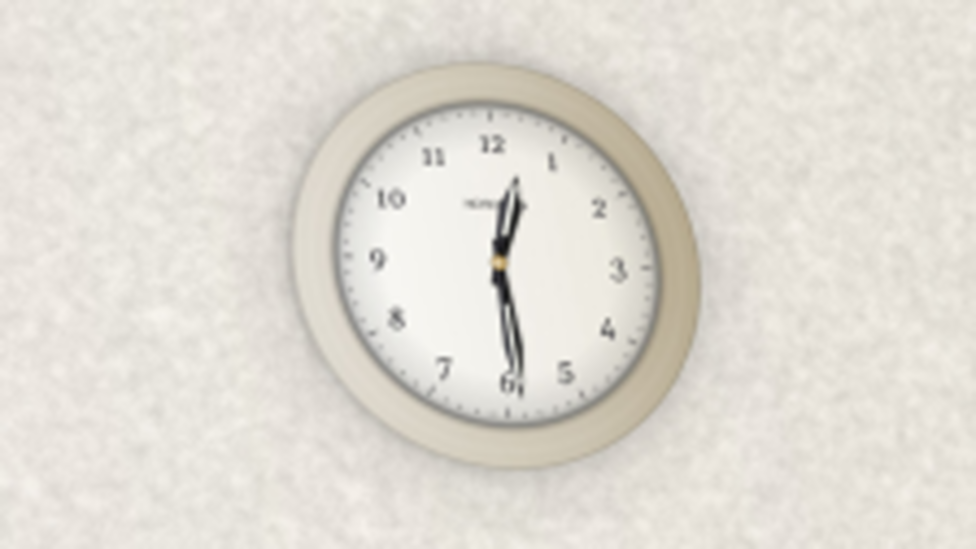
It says 12h29
